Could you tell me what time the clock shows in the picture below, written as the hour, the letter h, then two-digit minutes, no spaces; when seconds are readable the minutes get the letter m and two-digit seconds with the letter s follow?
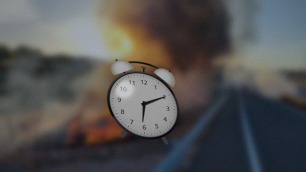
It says 6h10
